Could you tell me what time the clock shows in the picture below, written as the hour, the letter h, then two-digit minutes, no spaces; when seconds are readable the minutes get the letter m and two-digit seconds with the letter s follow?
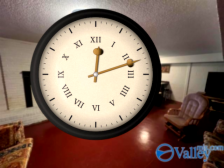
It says 12h12
